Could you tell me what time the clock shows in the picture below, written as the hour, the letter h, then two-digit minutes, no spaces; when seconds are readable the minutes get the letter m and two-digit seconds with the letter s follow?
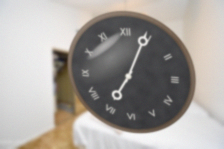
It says 7h04
